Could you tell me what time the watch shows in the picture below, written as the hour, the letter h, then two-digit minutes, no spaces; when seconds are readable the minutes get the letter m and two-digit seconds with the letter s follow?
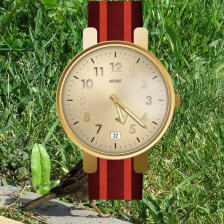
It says 5h22
